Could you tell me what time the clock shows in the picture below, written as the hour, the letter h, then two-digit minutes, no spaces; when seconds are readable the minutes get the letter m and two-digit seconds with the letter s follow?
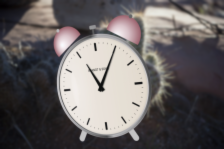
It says 11h05
